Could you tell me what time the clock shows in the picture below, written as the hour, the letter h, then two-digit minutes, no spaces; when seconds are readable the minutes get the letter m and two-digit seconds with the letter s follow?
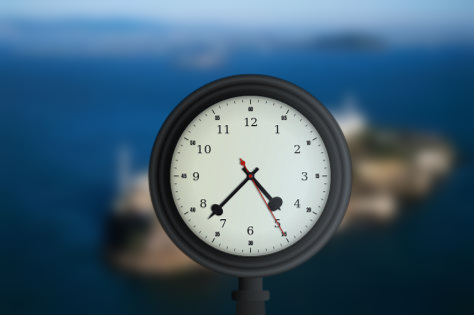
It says 4h37m25s
